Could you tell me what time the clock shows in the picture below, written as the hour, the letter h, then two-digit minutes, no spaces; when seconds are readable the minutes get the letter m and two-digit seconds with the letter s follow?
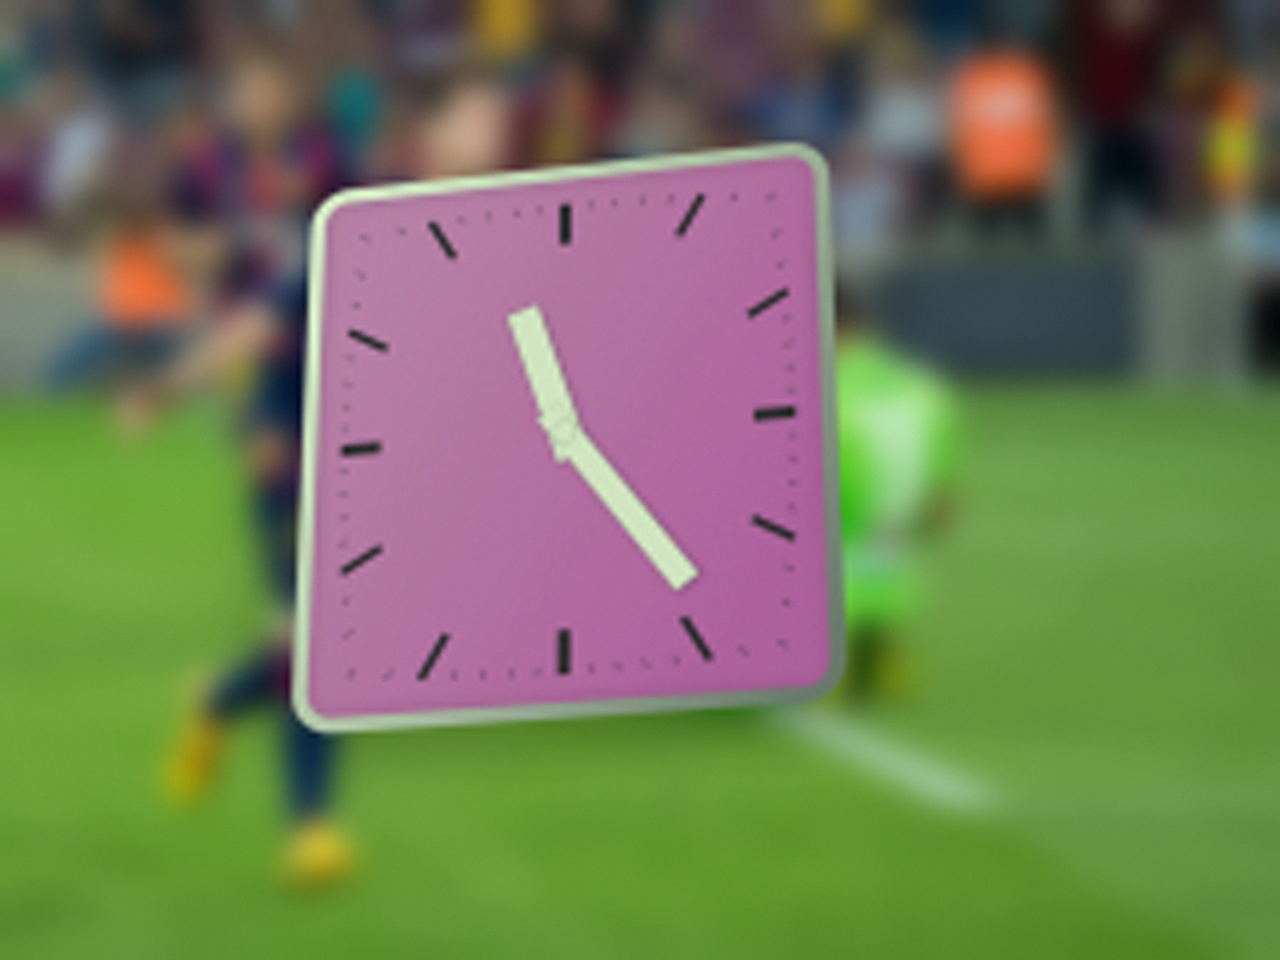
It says 11h24
